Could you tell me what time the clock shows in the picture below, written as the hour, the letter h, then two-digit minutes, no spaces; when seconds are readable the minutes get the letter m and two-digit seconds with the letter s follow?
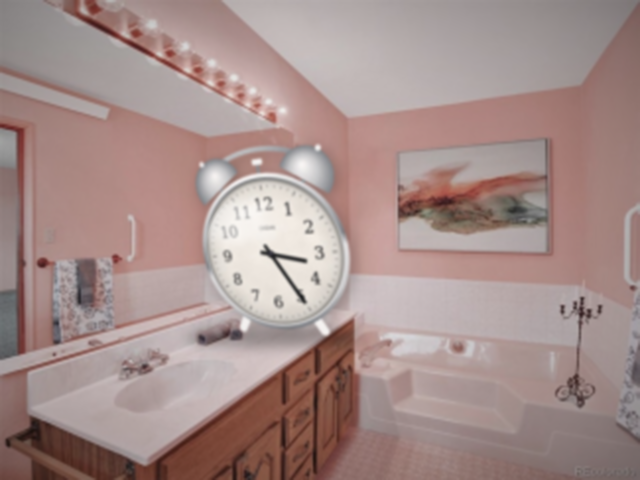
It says 3h25
